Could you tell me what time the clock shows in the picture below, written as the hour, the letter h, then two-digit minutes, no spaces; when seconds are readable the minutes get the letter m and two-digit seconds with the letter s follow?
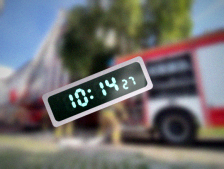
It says 10h14m27s
